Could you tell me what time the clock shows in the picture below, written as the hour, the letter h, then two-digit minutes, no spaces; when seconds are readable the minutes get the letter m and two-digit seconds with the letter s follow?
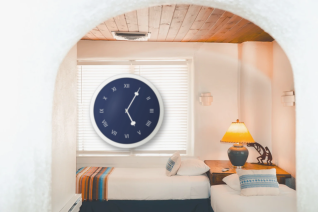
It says 5h05
